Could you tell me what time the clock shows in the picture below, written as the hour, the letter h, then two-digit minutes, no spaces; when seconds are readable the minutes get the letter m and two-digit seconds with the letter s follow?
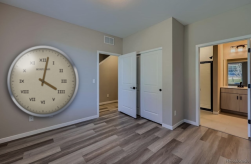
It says 4h02
